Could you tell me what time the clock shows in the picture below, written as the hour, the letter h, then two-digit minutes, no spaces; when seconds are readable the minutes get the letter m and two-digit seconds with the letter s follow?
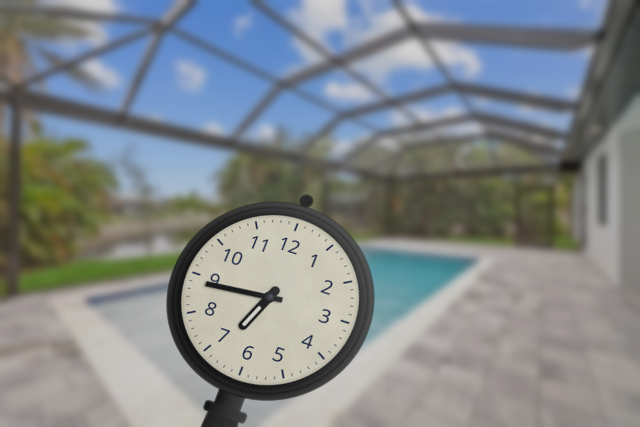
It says 6h44
